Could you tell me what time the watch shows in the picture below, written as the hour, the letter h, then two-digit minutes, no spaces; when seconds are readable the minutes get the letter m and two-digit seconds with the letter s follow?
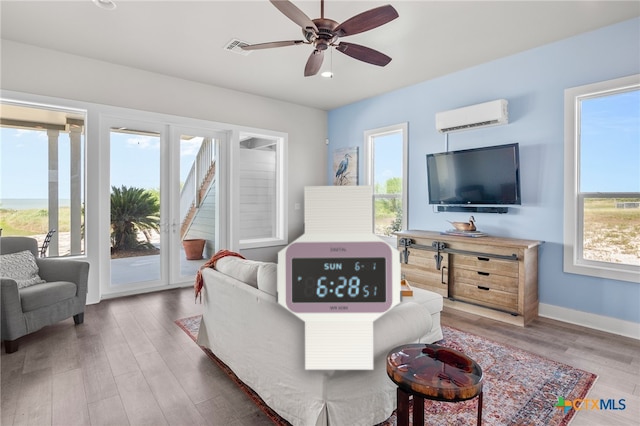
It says 6h28m51s
